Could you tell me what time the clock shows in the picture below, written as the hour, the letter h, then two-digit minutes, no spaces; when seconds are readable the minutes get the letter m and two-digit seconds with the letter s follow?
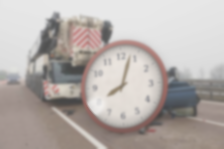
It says 8h03
